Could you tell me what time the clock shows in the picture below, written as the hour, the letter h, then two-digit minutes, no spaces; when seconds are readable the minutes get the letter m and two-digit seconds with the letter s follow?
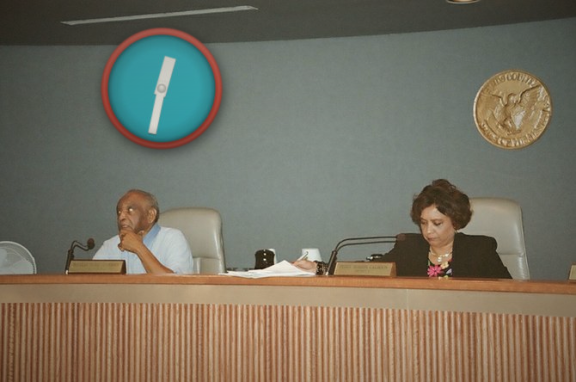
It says 12h32
